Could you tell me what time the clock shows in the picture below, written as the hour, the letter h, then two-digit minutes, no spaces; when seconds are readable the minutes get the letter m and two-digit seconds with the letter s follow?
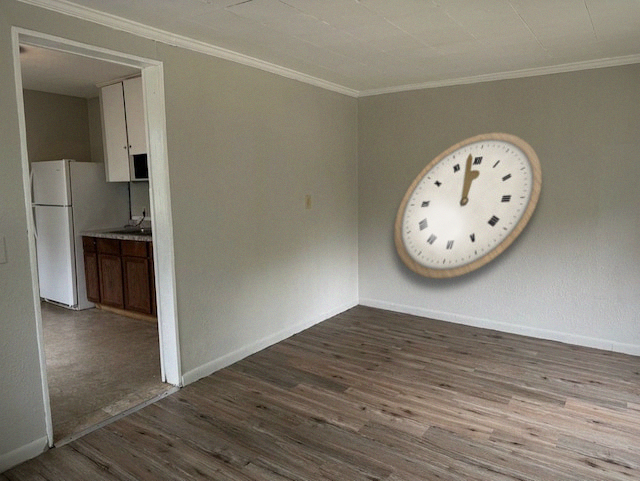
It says 11h58
